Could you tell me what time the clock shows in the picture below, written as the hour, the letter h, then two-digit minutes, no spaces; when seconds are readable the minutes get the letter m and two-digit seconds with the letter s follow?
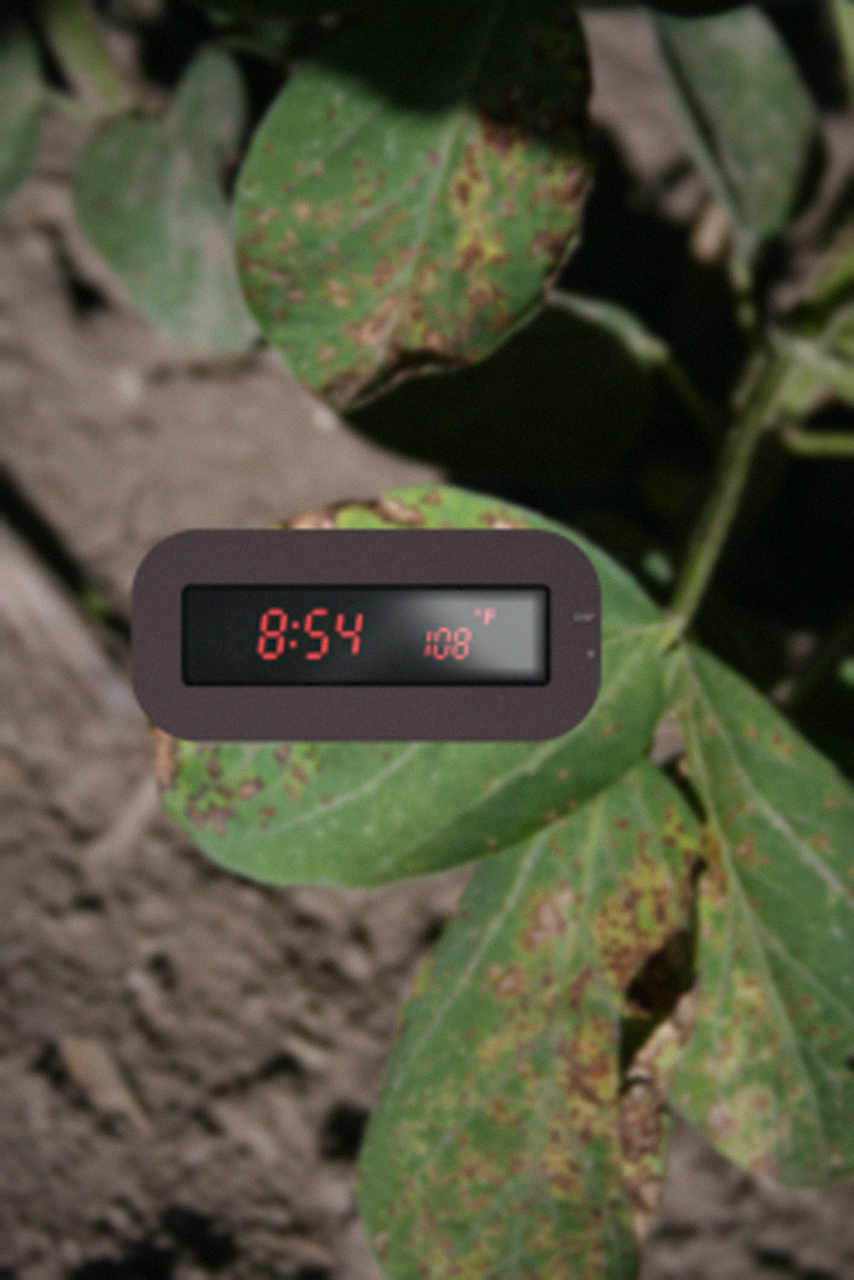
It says 8h54
